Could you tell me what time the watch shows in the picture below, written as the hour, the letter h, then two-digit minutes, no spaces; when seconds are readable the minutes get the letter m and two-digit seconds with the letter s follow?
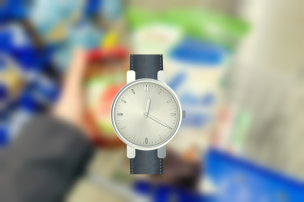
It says 12h20
